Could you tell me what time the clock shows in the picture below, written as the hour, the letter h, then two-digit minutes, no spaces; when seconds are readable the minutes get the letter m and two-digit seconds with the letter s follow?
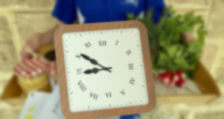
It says 8h51
